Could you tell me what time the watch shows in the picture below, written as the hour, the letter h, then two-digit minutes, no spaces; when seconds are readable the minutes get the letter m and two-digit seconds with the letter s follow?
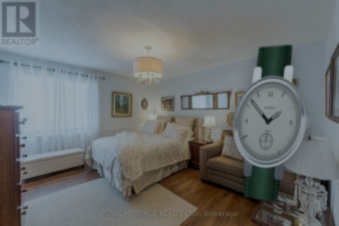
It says 1h52
